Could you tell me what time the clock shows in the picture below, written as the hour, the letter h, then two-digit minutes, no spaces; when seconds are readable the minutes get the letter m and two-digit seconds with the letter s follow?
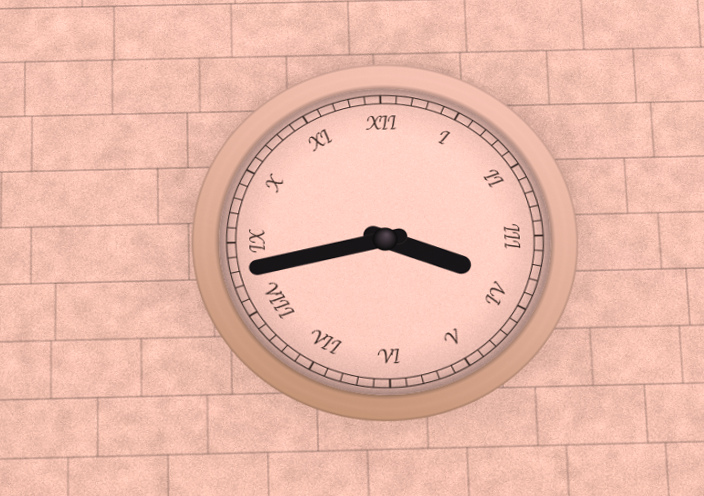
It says 3h43
